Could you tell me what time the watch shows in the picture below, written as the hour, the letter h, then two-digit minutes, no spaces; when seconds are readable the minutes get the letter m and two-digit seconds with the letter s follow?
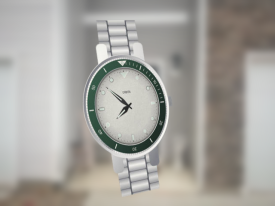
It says 7h52
